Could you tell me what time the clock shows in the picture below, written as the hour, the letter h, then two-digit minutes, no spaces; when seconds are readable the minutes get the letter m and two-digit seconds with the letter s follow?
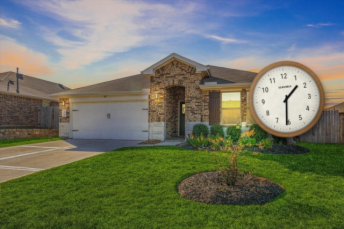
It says 1h31
